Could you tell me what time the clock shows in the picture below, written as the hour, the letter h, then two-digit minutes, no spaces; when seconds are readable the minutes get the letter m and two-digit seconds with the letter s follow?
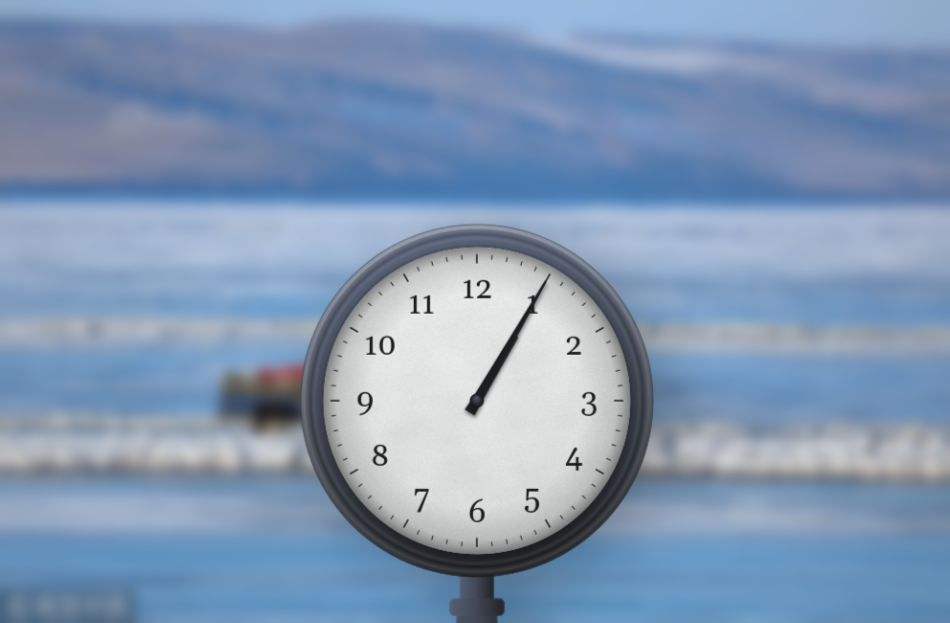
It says 1h05
